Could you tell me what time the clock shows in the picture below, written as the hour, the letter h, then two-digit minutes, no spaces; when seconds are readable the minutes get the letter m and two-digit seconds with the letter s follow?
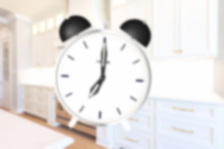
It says 7h00
